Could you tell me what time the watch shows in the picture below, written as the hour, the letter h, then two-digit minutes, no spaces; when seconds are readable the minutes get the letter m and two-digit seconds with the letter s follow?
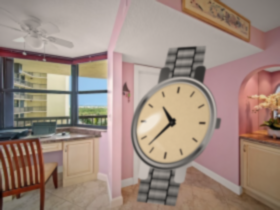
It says 10h37
